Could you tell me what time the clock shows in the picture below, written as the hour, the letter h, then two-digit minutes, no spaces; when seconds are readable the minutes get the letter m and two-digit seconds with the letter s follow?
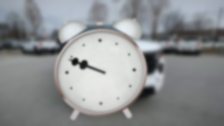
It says 9h49
